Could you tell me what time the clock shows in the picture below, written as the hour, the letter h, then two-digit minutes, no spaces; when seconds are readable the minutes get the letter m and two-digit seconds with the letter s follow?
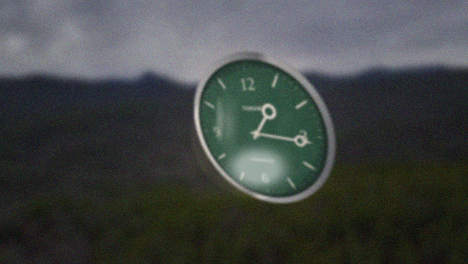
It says 1h16
